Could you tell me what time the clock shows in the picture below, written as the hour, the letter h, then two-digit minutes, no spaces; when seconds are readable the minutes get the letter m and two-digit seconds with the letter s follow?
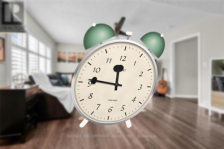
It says 11h46
